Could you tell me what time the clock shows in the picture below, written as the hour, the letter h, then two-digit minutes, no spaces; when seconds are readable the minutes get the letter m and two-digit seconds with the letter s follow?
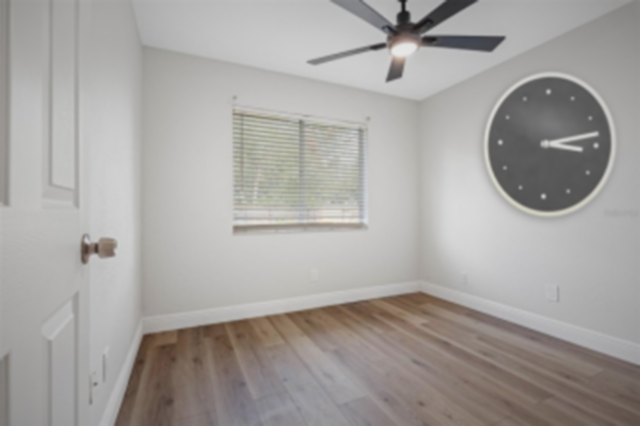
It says 3h13
